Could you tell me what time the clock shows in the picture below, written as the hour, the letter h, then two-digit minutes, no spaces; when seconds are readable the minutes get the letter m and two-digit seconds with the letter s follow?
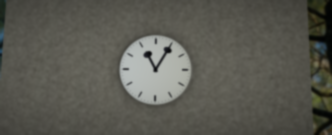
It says 11h05
